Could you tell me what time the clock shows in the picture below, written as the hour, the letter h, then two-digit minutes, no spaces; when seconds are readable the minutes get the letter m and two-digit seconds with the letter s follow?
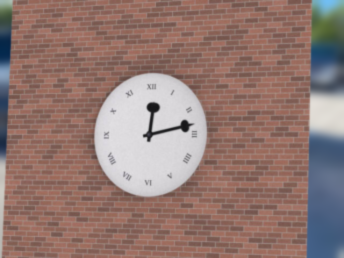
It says 12h13
